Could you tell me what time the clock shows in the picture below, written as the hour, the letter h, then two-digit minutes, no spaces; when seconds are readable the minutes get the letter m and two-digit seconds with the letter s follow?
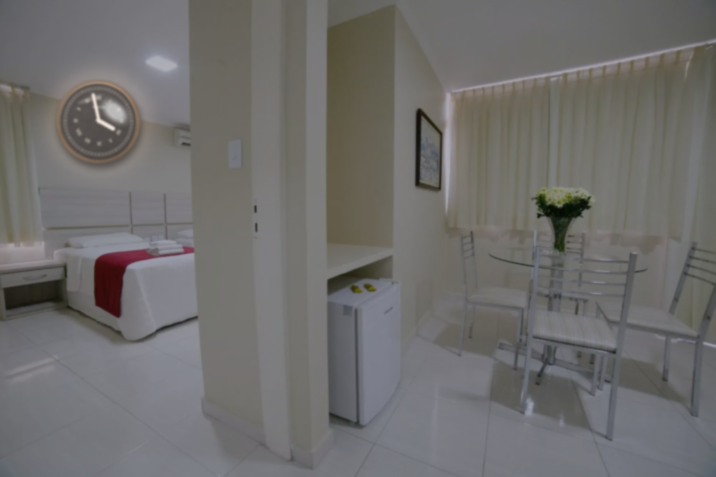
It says 3h58
